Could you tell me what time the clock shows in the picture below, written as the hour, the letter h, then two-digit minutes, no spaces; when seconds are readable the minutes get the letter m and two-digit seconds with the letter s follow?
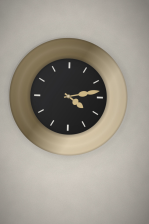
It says 4h13
